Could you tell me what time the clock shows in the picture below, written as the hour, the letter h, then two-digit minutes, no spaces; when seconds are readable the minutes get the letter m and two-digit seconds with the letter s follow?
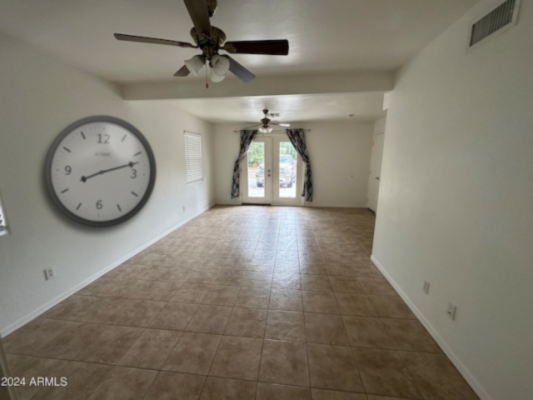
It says 8h12
